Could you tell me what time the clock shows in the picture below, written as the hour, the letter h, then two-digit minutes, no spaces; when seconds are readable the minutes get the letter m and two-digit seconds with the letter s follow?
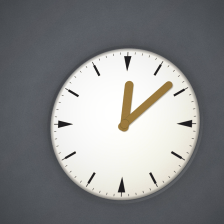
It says 12h08
